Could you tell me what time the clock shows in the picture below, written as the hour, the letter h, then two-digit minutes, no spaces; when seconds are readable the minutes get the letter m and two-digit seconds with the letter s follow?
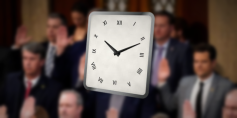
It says 10h11
